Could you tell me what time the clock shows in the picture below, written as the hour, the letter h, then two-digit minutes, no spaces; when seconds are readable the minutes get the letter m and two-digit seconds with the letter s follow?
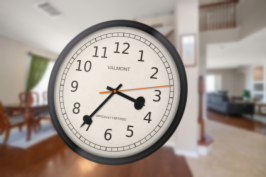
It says 3h36m13s
